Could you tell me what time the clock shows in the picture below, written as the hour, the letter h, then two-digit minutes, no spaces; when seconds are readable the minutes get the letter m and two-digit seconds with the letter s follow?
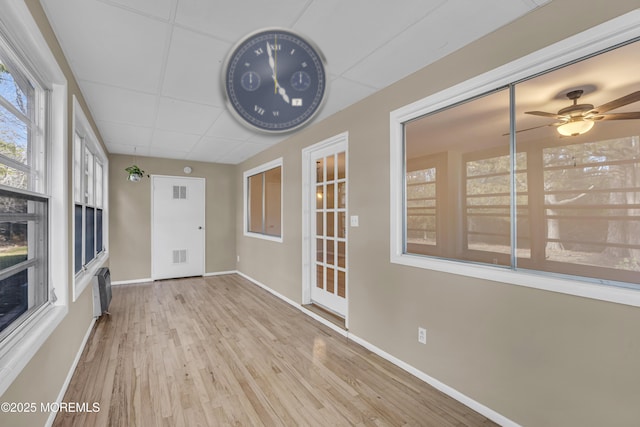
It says 4h58
